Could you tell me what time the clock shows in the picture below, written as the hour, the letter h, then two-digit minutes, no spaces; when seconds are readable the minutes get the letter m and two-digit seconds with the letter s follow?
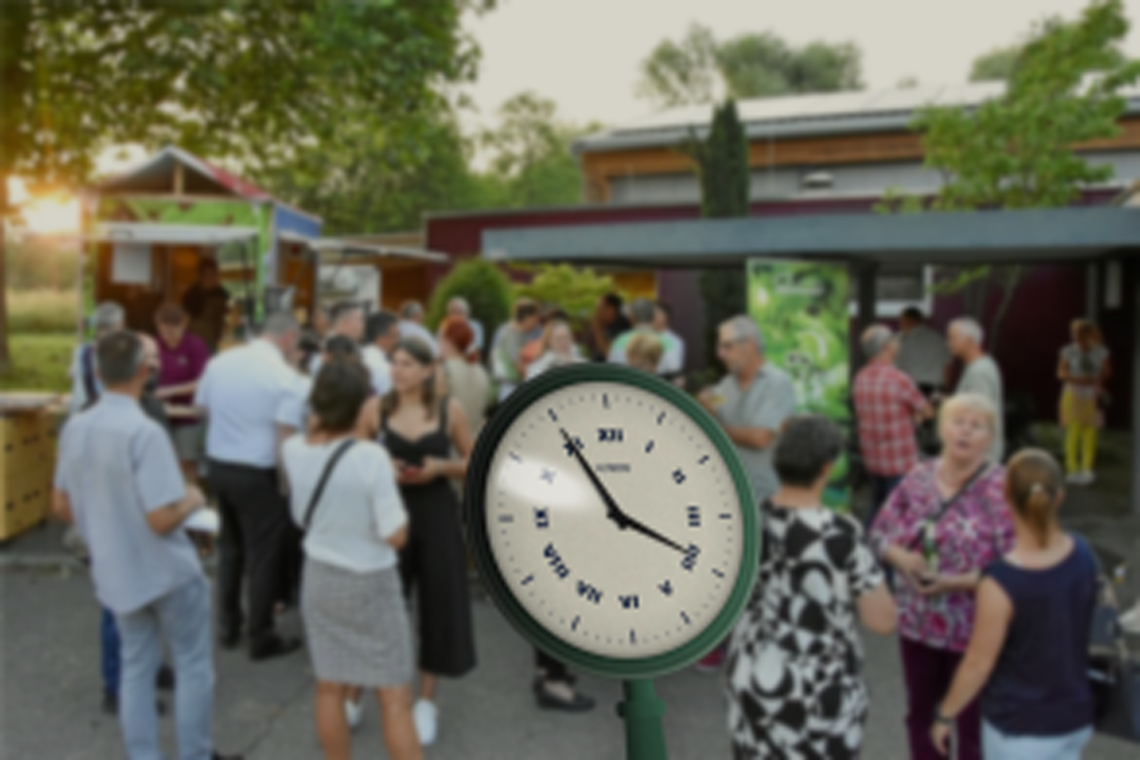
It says 3h55
